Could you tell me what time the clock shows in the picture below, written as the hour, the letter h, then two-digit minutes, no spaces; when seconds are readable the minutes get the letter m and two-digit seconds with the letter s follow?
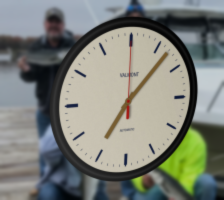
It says 7h07m00s
